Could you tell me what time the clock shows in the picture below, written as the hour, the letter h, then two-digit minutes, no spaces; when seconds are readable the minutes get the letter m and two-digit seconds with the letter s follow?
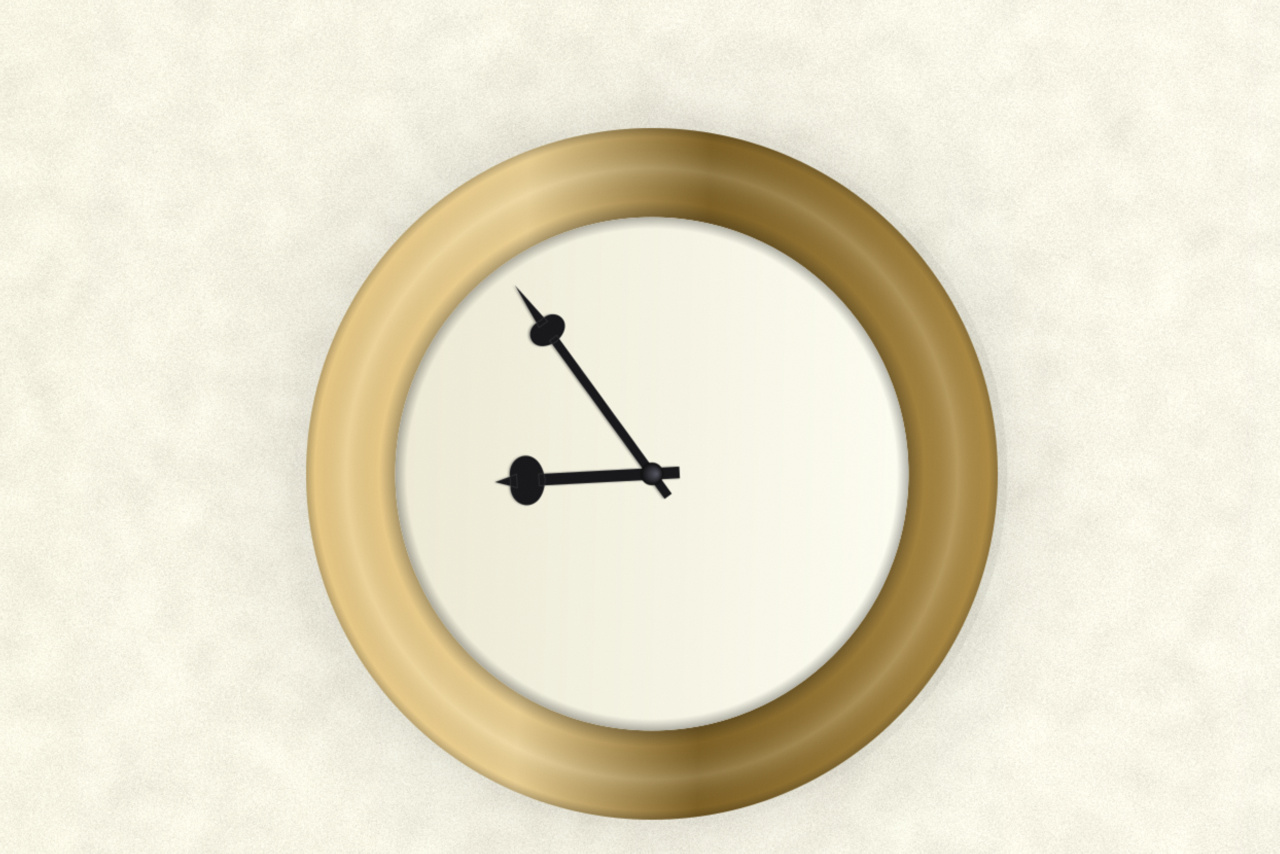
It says 8h54
